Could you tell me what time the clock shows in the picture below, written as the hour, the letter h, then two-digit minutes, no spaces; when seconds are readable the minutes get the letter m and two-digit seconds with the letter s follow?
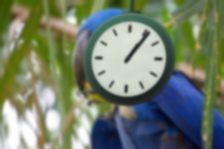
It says 1h06
